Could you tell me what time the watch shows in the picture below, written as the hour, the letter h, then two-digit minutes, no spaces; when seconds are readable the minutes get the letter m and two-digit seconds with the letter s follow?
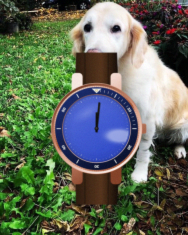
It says 12h01
